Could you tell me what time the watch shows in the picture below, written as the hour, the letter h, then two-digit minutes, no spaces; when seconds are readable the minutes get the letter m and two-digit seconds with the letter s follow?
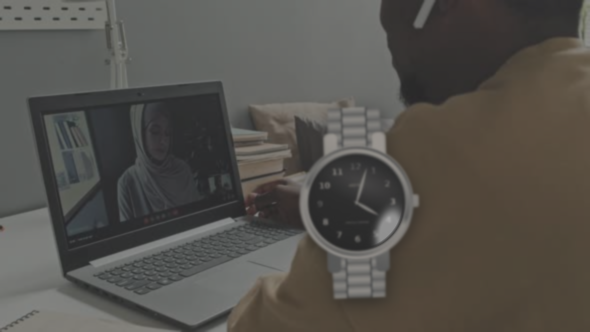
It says 4h03
